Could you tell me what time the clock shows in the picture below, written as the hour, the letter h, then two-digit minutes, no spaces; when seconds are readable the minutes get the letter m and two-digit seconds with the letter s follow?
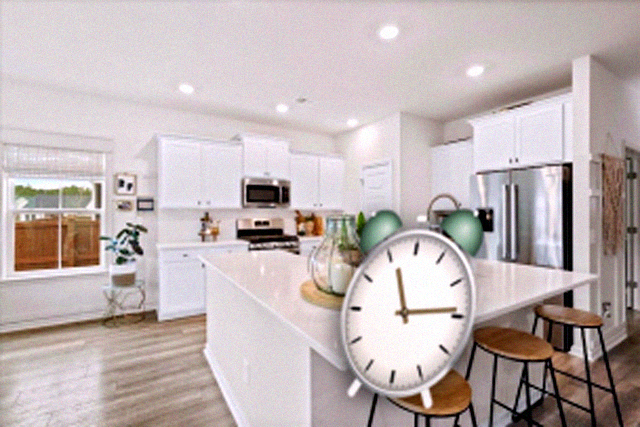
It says 11h14
